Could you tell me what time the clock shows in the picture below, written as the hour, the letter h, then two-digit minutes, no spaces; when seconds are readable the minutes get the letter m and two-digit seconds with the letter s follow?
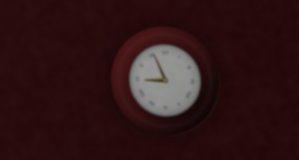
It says 8h56
